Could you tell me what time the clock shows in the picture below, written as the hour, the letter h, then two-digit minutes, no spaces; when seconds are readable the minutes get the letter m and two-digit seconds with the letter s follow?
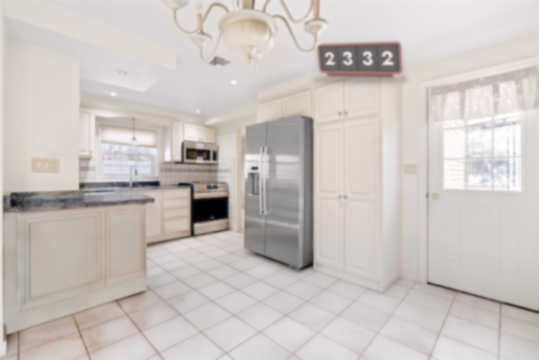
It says 23h32
